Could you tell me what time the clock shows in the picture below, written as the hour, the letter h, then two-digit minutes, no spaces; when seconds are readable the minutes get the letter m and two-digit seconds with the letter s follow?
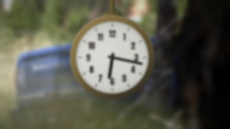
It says 6h17
